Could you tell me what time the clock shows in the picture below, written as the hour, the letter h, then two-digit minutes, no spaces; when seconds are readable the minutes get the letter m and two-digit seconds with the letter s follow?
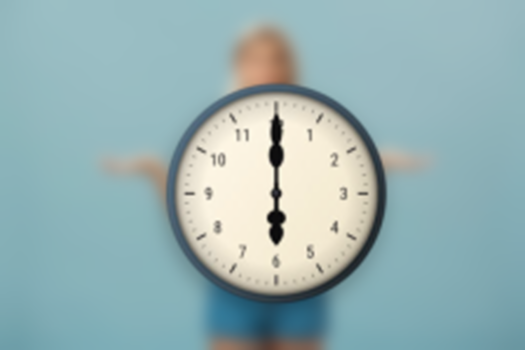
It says 6h00
